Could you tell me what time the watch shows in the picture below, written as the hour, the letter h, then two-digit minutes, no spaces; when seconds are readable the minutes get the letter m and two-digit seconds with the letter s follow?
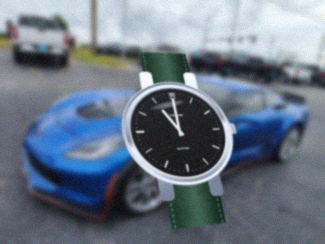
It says 11h00
